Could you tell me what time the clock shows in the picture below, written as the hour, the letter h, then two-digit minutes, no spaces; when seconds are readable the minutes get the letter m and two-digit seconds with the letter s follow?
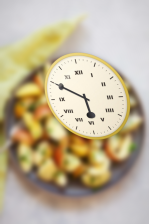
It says 5h50
